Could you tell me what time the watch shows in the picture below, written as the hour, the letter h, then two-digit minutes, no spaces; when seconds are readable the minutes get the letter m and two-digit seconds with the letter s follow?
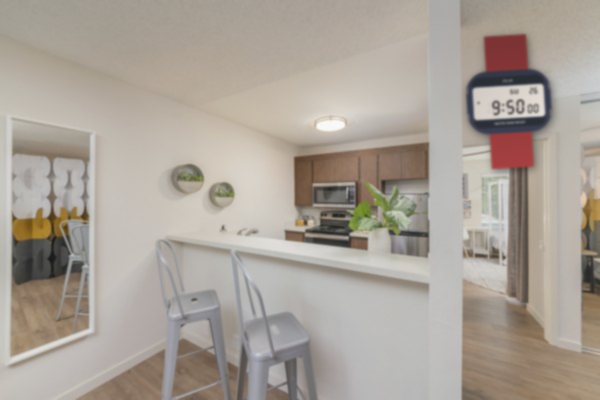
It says 9h50
